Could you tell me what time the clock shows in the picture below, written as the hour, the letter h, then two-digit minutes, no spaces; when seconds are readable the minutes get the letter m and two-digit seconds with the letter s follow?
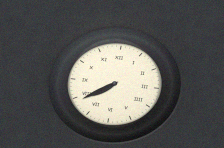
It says 7h39
